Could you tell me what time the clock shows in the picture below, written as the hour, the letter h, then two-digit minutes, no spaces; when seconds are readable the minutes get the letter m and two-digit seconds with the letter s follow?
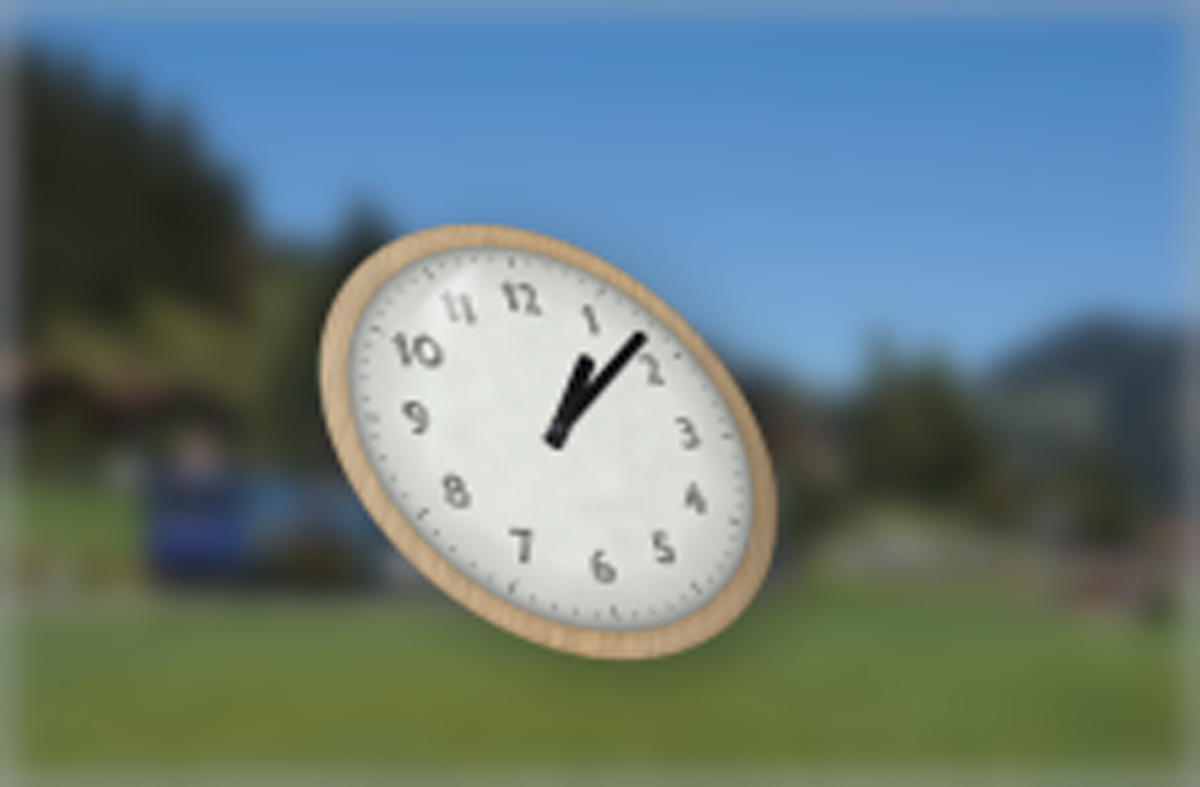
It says 1h08
